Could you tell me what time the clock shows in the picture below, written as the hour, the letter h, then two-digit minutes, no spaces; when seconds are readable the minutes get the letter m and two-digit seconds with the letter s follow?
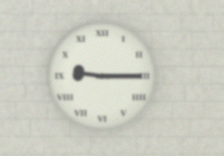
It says 9h15
